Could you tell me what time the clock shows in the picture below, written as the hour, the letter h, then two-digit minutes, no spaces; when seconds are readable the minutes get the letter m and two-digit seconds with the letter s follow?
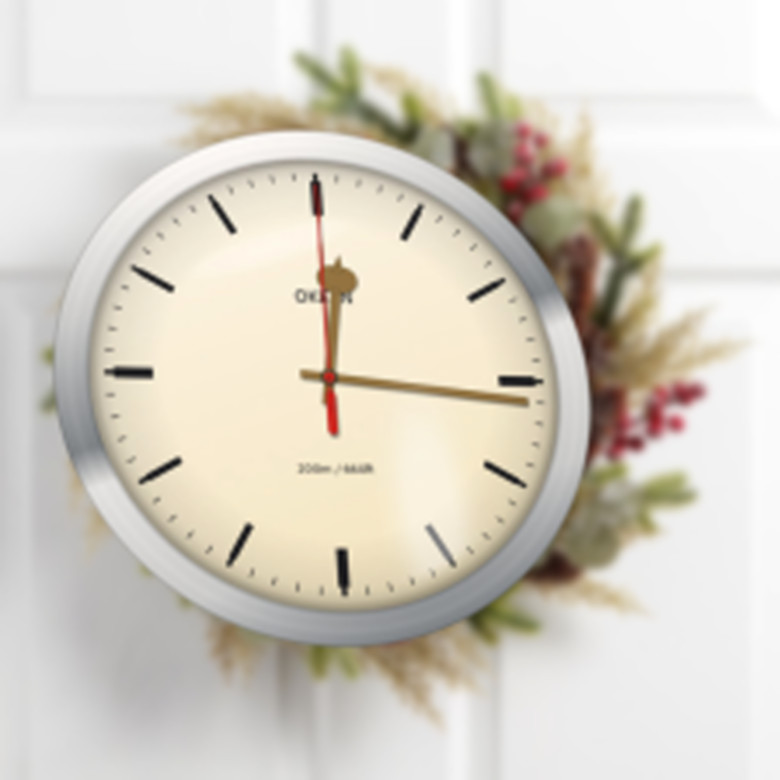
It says 12h16m00s
